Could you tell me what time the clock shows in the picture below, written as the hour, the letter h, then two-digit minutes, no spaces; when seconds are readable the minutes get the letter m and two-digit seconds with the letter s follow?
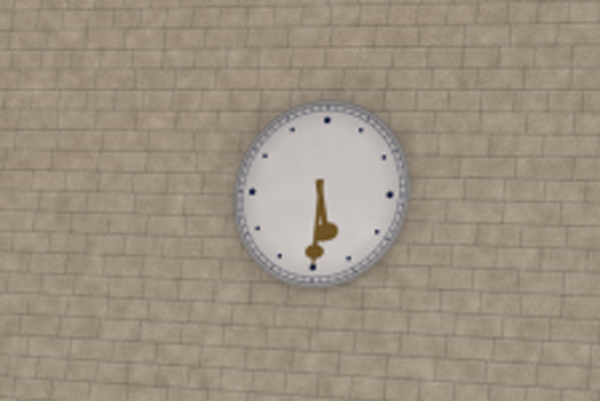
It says 5h30
